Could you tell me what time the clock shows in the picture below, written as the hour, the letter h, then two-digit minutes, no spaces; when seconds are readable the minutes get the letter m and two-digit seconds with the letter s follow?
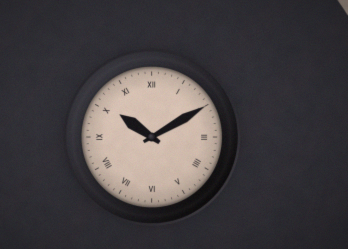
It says 10h10
